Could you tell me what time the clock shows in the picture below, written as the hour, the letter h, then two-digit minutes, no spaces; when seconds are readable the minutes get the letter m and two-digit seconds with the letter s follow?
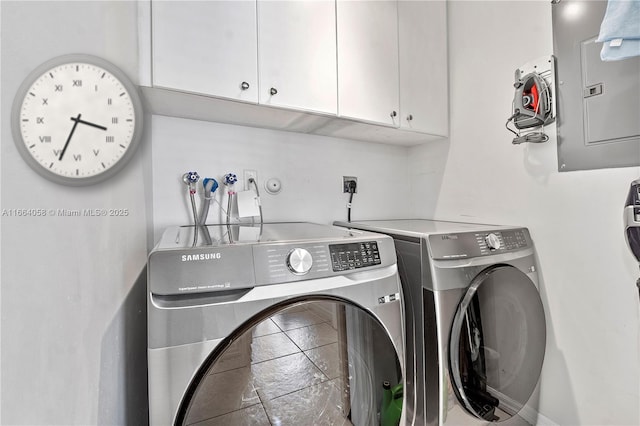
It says 3h34
